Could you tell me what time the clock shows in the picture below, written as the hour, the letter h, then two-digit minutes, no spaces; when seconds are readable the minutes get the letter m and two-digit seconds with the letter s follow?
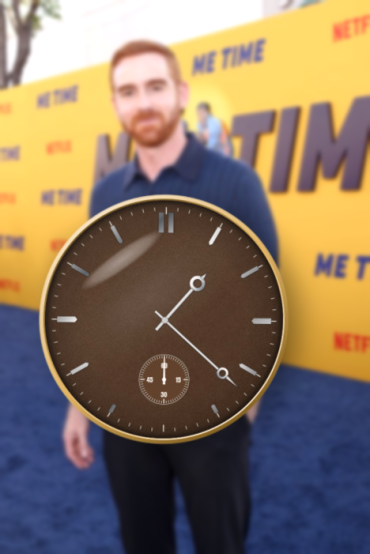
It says 1h22
